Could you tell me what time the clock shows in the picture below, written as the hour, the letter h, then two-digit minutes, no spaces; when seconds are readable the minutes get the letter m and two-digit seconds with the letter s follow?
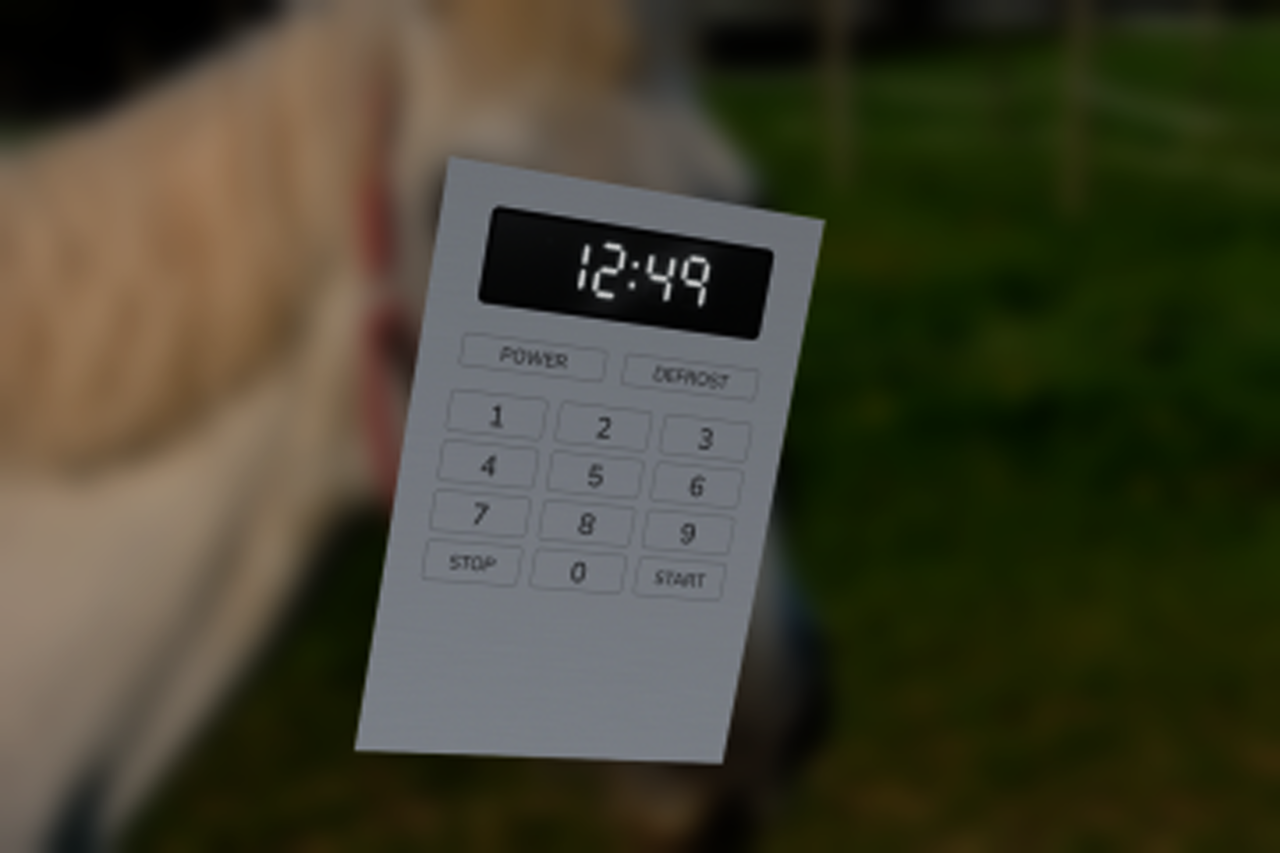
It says 12h49
